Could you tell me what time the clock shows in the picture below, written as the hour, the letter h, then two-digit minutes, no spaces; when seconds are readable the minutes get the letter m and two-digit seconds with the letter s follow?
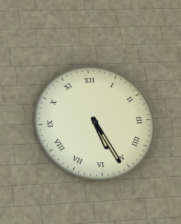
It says 5h26
